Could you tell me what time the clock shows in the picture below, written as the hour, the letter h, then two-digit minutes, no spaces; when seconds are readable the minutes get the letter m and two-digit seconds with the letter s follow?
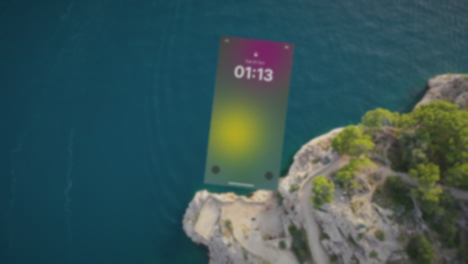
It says 1h13
